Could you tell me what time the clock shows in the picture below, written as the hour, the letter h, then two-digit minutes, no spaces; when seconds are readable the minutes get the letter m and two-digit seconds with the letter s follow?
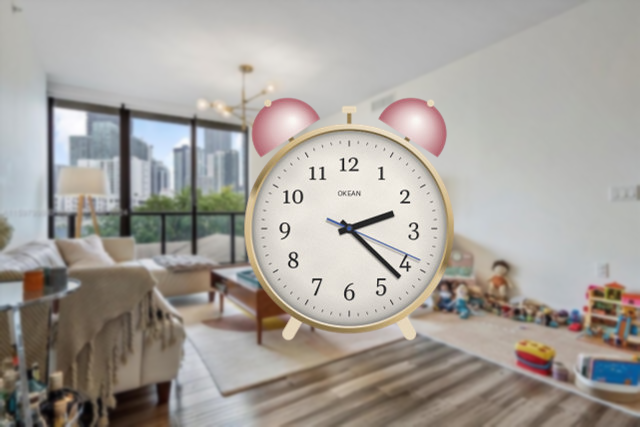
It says 2h22m19s
